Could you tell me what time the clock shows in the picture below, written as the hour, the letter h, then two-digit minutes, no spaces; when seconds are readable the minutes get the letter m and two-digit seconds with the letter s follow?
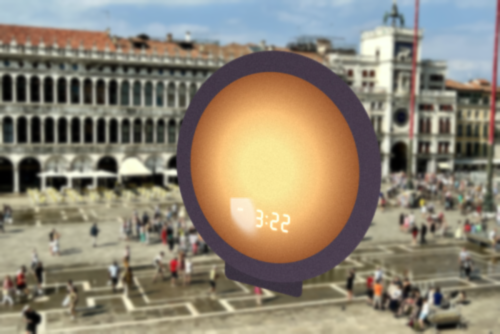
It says 3h22
